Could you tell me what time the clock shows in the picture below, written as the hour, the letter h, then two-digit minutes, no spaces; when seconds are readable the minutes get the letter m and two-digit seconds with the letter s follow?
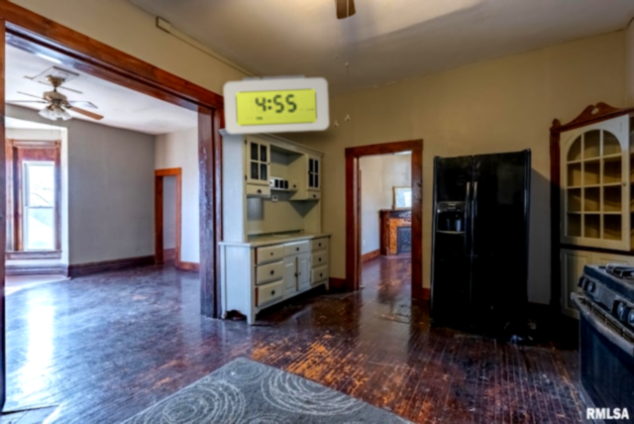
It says 4h55
